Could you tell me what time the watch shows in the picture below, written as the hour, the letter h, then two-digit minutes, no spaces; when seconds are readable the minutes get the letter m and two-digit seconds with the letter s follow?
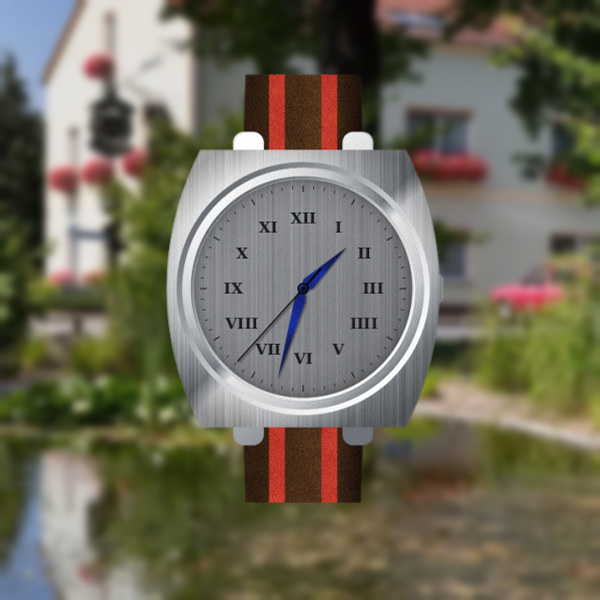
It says 1h32m37s
